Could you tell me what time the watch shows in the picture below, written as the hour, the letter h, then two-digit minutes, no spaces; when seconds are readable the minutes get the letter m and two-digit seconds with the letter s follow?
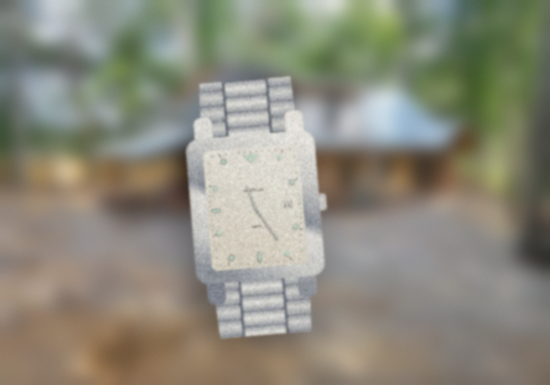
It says 11h25
